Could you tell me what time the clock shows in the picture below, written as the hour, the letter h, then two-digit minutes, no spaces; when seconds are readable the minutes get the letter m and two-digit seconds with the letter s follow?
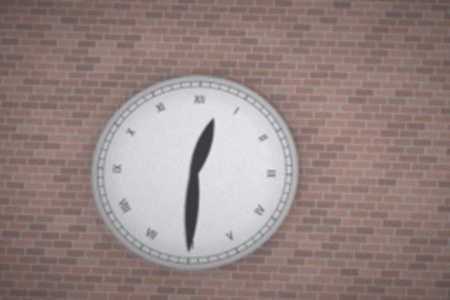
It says 12h30
